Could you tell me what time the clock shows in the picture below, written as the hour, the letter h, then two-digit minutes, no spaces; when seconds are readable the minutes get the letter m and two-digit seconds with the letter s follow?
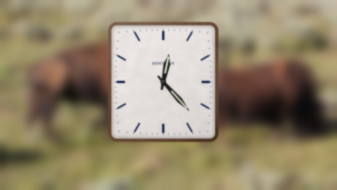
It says 12h23
